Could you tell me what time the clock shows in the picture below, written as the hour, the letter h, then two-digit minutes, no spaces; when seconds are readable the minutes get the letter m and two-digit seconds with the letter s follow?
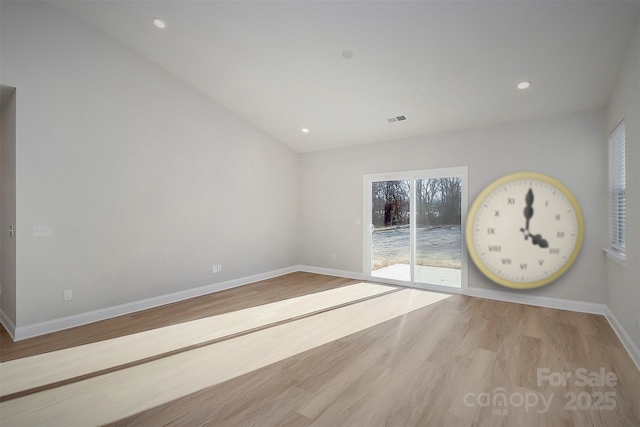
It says 4h00
